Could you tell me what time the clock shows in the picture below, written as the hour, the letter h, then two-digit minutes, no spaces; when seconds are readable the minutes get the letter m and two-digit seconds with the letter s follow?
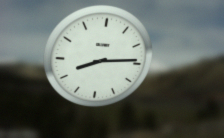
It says 8h14
